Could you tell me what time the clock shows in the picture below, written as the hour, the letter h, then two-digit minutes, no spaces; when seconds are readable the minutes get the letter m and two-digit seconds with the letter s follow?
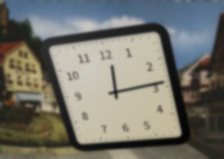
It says 12h14
